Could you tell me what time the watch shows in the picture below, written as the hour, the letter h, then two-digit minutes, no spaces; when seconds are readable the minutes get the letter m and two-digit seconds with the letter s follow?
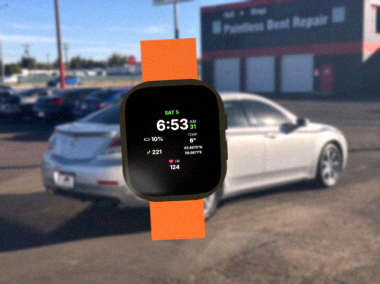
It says 6h53
